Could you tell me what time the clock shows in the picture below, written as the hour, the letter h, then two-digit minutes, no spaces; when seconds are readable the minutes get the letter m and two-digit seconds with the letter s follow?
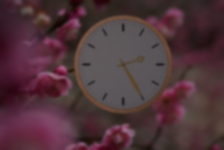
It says 2h25
